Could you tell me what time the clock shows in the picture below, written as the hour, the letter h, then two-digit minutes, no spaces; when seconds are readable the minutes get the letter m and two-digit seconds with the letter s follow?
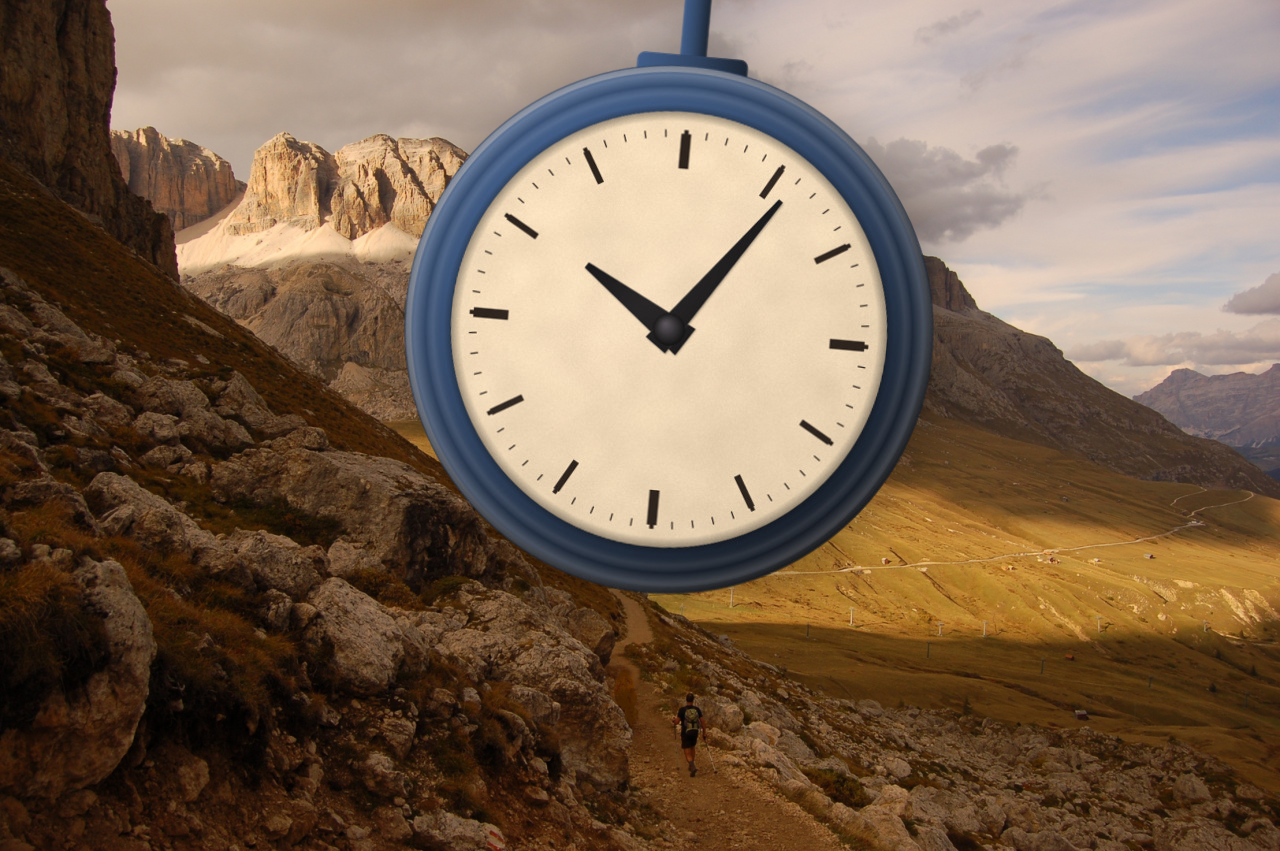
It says 10h06
